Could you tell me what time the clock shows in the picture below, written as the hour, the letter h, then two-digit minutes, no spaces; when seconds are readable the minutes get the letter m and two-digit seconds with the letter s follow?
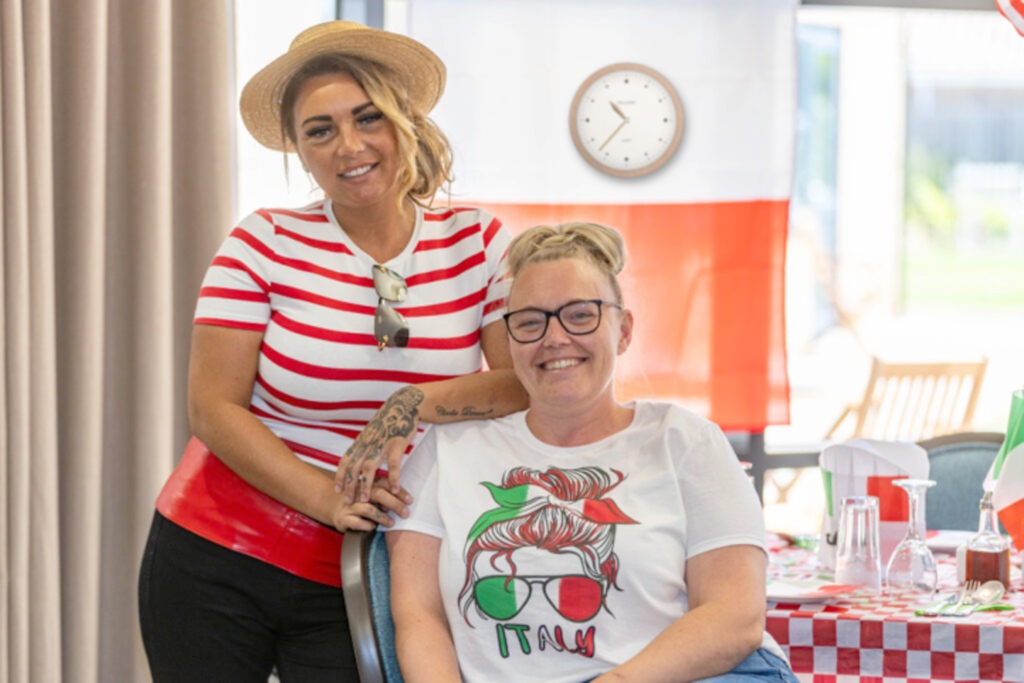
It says 10h37
